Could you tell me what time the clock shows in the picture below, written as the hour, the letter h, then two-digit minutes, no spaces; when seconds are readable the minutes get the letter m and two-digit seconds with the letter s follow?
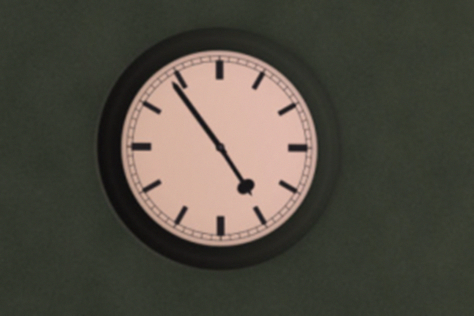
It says 4h54
